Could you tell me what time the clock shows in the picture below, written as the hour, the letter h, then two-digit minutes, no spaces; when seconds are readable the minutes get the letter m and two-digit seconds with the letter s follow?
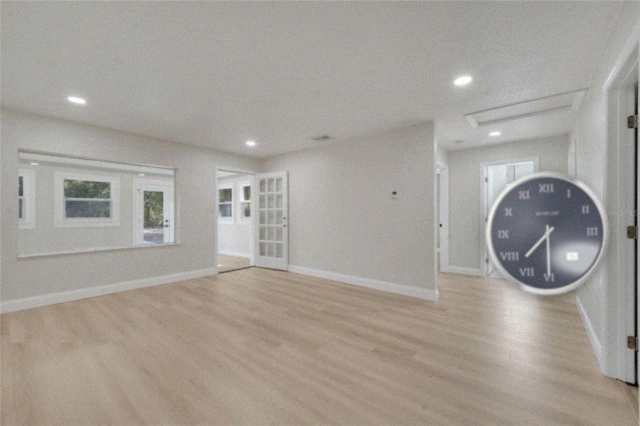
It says 7h30
